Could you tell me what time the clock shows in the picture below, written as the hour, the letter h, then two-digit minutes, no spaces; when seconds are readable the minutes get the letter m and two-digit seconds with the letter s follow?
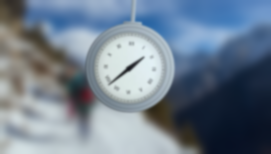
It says 1h38
